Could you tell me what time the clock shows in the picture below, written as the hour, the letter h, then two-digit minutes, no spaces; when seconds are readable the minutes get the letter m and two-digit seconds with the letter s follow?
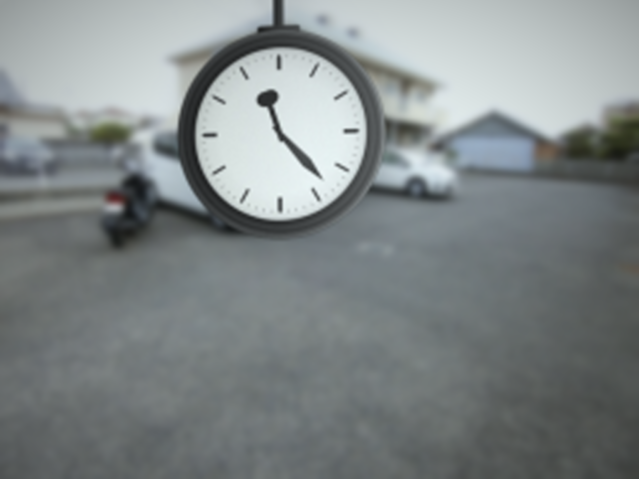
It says 11h23
